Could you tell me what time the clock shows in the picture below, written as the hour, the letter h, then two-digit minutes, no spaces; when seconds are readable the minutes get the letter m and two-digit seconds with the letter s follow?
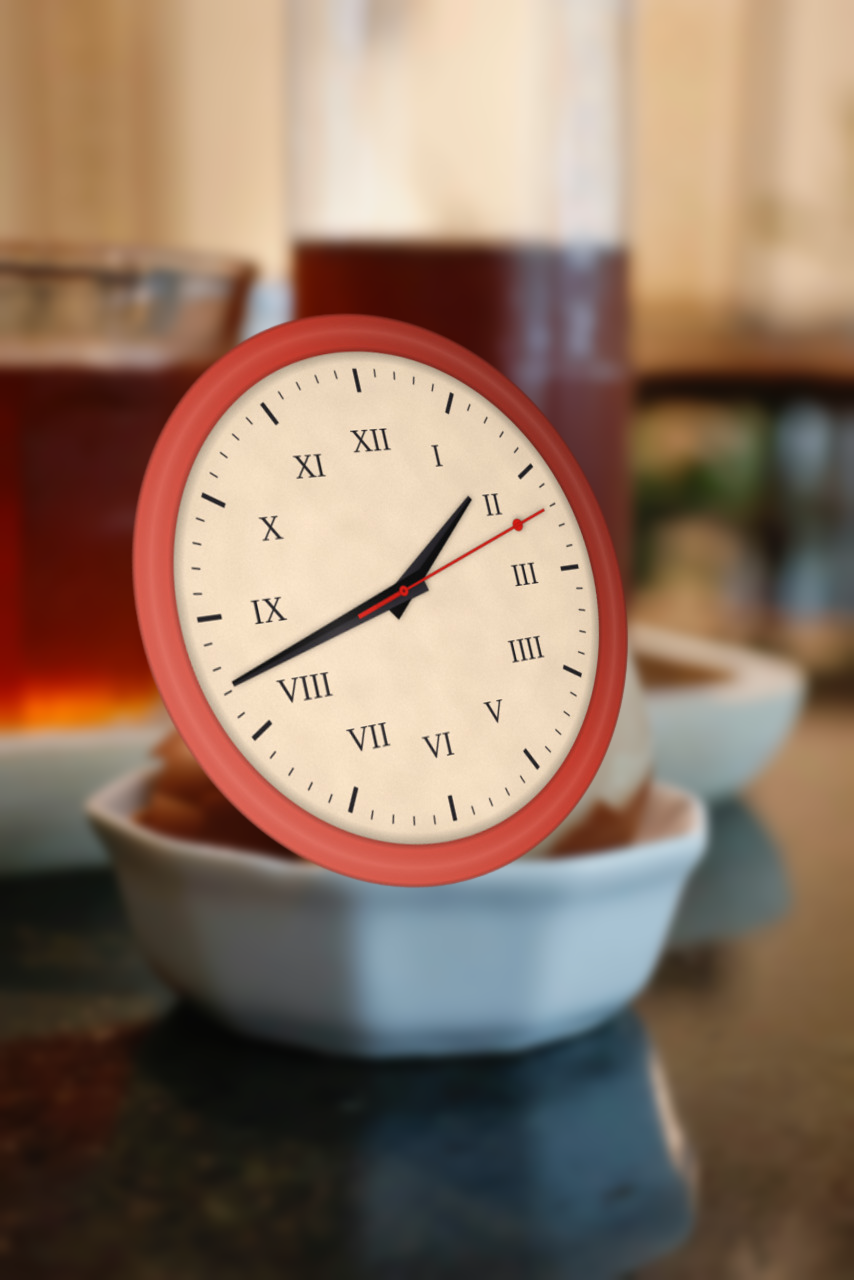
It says 1h42m12s
